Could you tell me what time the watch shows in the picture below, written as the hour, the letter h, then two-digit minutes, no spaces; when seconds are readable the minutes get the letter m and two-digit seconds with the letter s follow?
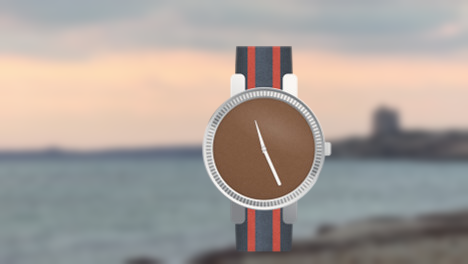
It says 11h26
